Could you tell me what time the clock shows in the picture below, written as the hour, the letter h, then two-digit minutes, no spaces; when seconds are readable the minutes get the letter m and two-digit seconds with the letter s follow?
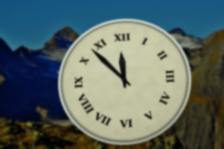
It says 11h53
